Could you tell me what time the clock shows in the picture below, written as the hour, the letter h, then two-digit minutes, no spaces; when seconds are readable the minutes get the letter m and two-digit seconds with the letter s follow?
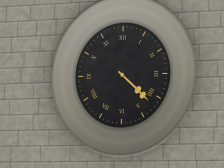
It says 4h22
